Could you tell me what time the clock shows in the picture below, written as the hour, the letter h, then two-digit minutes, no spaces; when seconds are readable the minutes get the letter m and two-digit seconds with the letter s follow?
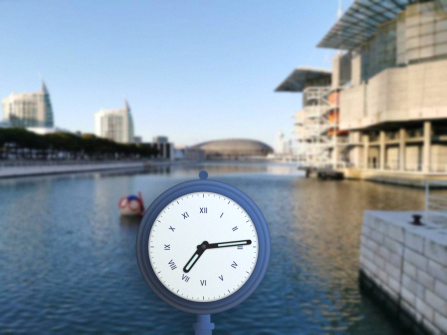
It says 7h14
